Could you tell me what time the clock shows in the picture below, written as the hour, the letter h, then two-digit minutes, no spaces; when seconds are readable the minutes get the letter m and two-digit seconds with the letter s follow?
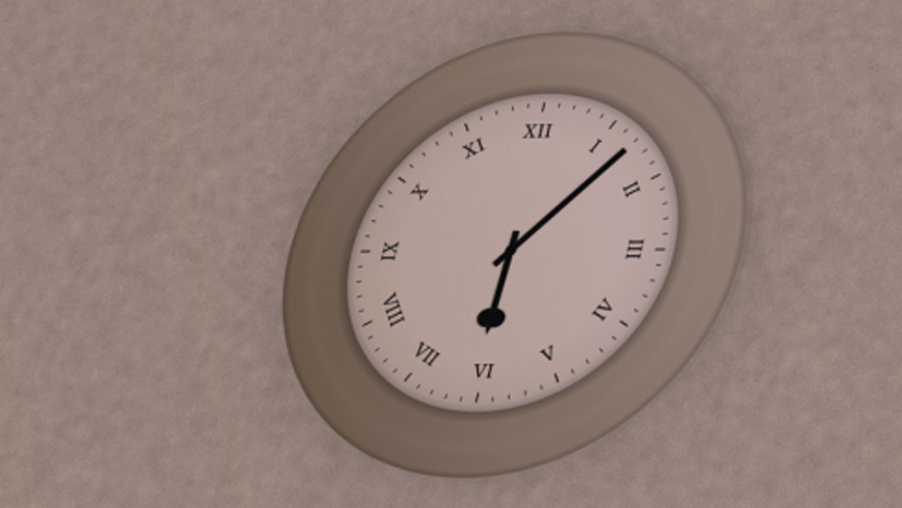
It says 6h07
